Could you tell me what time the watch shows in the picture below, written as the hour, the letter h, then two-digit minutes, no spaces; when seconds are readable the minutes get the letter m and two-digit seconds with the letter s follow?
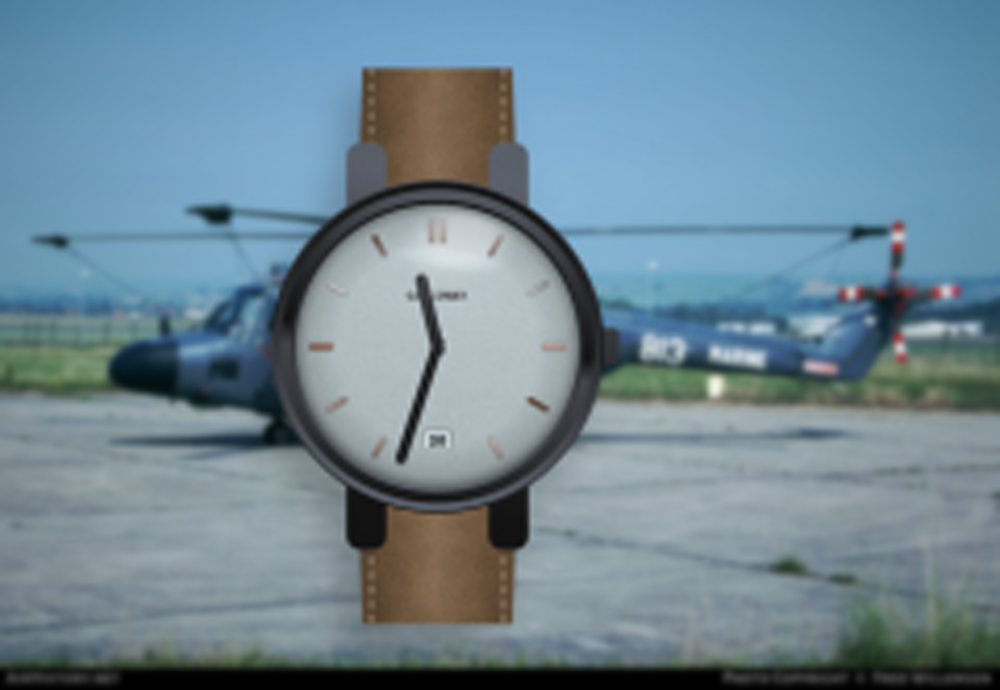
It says 11h33
